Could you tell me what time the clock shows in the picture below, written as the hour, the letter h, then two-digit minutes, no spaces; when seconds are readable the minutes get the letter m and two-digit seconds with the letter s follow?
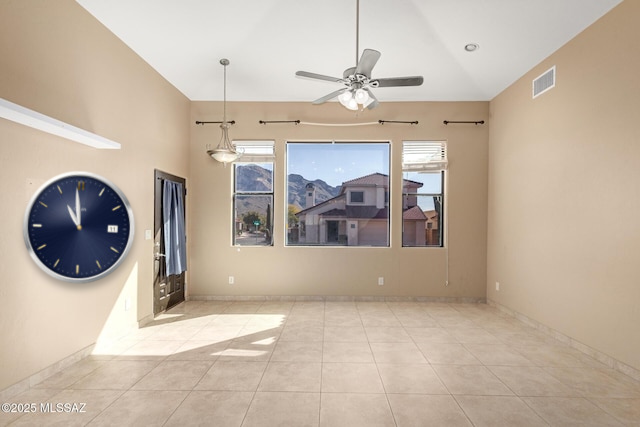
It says 10h59
